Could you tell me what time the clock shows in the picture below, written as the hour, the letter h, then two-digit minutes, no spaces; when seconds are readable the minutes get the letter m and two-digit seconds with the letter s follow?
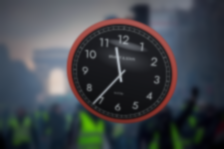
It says 11h36
